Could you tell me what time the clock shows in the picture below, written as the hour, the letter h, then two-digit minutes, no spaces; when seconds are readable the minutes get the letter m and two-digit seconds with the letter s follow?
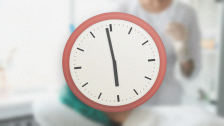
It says 5h59
